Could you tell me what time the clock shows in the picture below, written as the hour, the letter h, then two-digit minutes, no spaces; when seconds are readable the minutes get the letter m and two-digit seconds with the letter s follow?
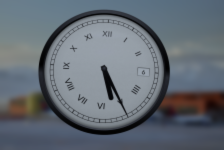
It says 5h25
